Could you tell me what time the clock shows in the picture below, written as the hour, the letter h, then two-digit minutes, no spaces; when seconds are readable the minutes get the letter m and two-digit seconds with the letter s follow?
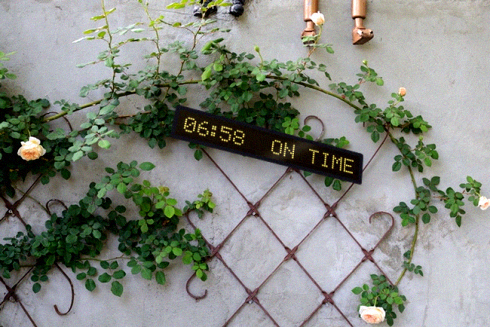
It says 6h58
